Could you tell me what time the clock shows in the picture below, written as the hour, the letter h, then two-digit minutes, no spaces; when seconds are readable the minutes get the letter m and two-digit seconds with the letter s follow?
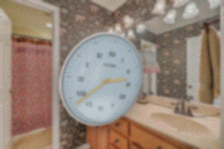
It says 2h38
